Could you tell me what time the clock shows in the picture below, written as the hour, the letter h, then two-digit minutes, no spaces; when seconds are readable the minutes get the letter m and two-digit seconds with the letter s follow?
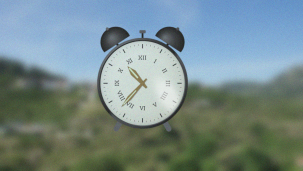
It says 10h37
